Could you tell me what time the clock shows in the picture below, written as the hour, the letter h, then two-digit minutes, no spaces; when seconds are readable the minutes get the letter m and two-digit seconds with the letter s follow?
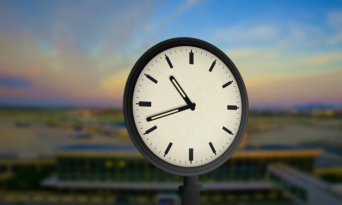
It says 10h42
